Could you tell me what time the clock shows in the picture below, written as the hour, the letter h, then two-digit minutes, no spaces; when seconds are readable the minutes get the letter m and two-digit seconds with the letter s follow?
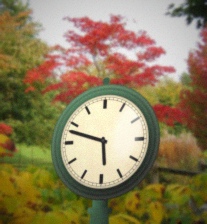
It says 5h48
